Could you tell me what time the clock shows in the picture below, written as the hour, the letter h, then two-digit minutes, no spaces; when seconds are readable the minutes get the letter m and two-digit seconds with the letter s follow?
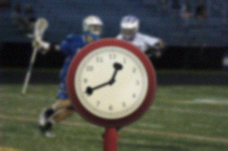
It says 12h41
